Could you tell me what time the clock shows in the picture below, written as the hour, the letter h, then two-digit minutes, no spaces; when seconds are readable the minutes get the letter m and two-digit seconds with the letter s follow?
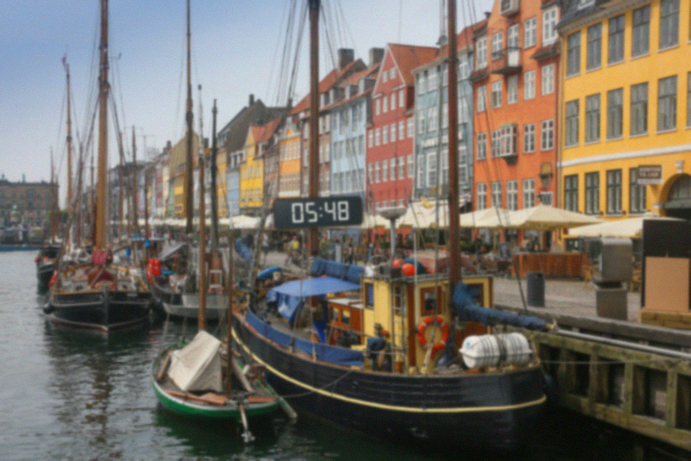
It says 5h48
